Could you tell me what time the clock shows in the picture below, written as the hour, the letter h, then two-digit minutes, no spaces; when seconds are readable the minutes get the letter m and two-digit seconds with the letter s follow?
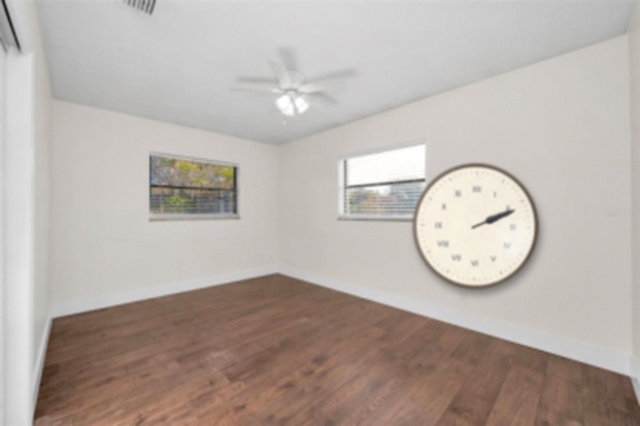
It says 2h11
